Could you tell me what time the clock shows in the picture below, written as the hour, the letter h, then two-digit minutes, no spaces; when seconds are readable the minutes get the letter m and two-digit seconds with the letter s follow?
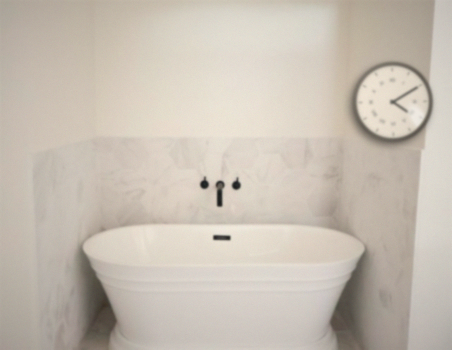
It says 4h10
